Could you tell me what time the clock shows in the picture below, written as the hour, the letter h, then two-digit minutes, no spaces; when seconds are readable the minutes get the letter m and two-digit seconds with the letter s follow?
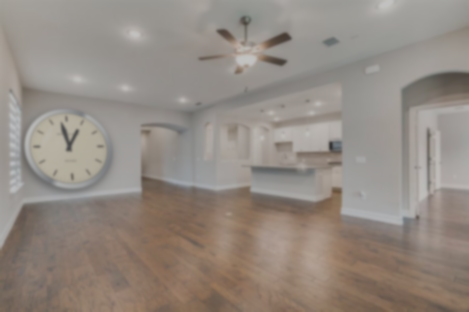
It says 12h58
